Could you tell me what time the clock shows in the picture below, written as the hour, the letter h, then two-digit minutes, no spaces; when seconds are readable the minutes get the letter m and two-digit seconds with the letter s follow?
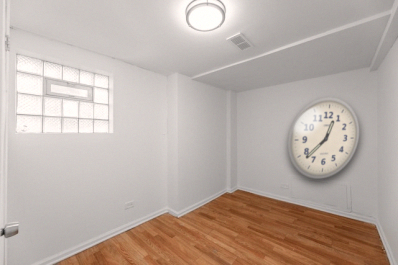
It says 12h38
